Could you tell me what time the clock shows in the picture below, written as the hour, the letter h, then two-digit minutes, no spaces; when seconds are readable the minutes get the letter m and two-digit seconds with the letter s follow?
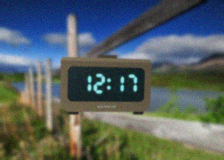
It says 12h17
